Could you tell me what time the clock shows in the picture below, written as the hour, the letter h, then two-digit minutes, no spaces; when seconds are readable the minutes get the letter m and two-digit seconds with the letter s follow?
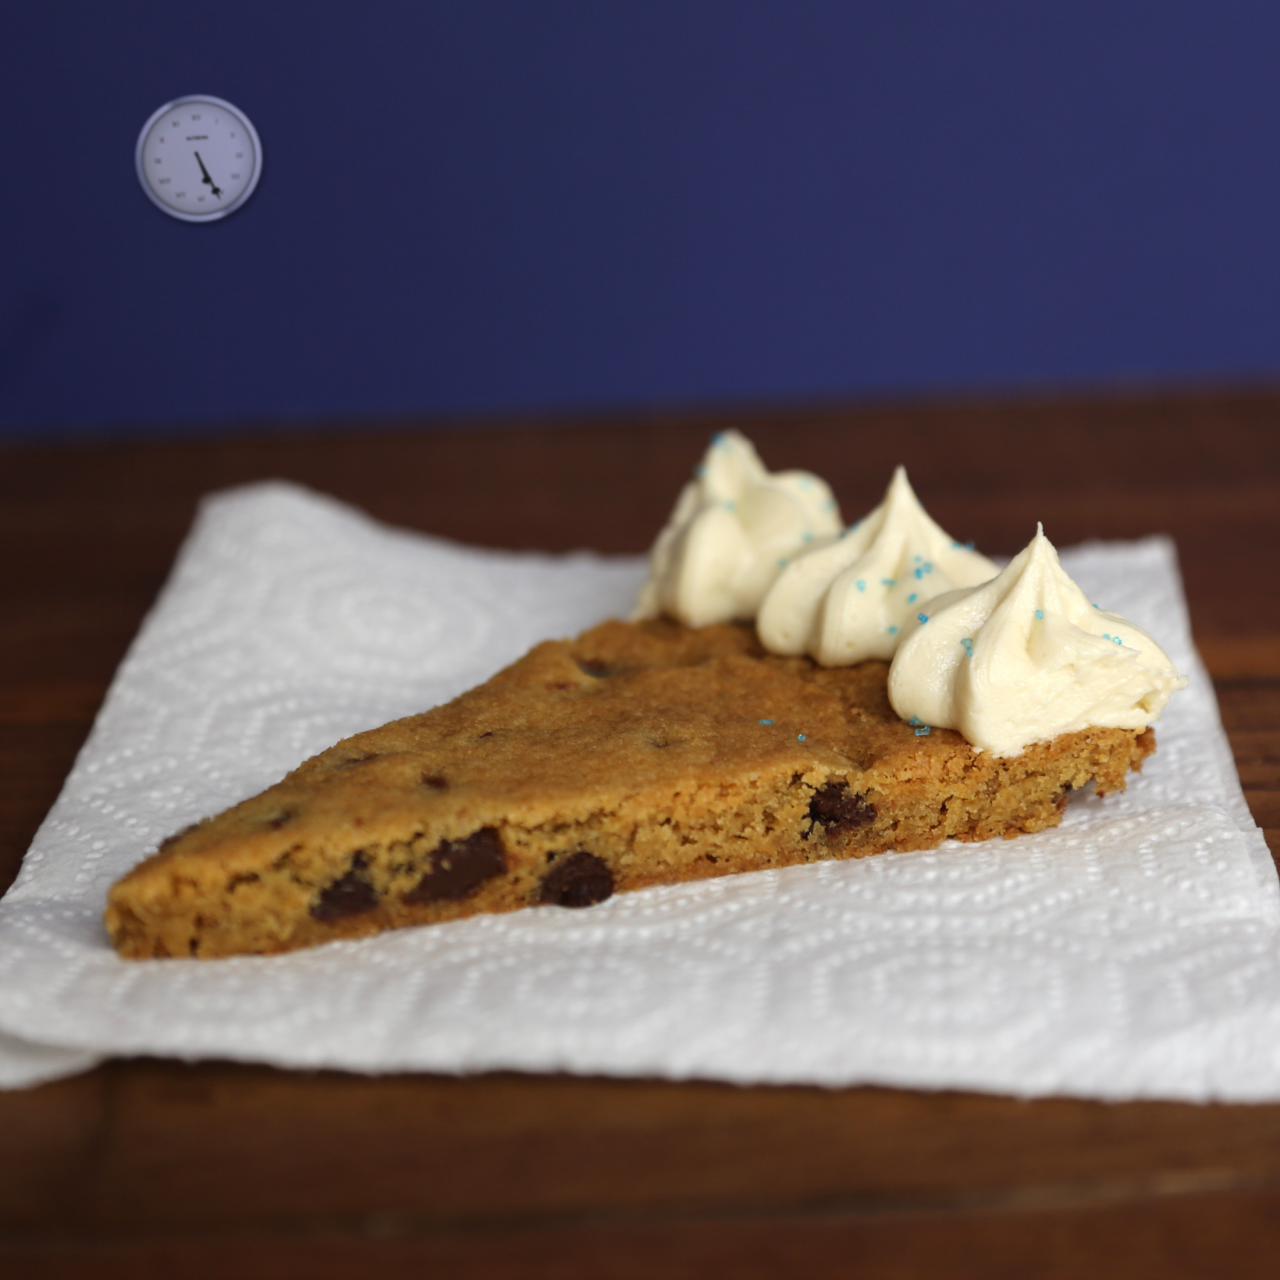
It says 5h26
